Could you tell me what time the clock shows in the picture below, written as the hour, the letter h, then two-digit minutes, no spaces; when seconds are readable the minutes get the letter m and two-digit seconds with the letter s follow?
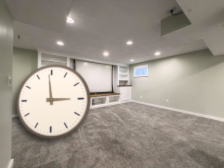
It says 2h59
